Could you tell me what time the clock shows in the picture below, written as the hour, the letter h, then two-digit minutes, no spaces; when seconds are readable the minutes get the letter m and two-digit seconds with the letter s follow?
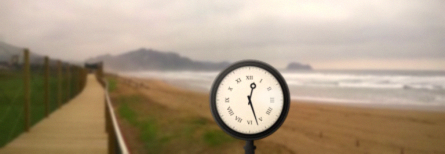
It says 12h27
